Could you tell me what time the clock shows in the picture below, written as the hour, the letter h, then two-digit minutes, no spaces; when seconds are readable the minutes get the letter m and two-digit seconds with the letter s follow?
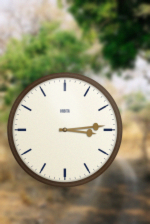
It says 3h14
